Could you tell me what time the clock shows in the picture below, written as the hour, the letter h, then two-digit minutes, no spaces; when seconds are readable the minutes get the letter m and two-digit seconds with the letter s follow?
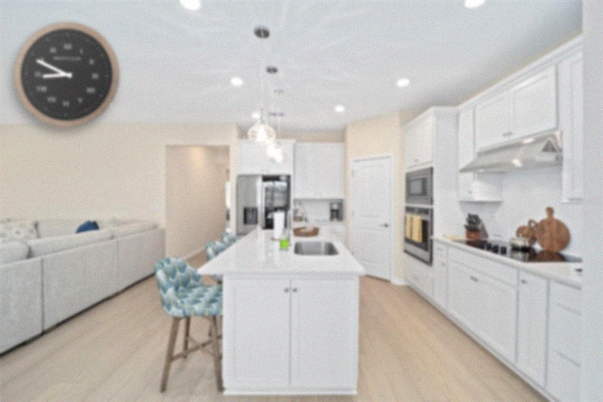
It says 8h49
